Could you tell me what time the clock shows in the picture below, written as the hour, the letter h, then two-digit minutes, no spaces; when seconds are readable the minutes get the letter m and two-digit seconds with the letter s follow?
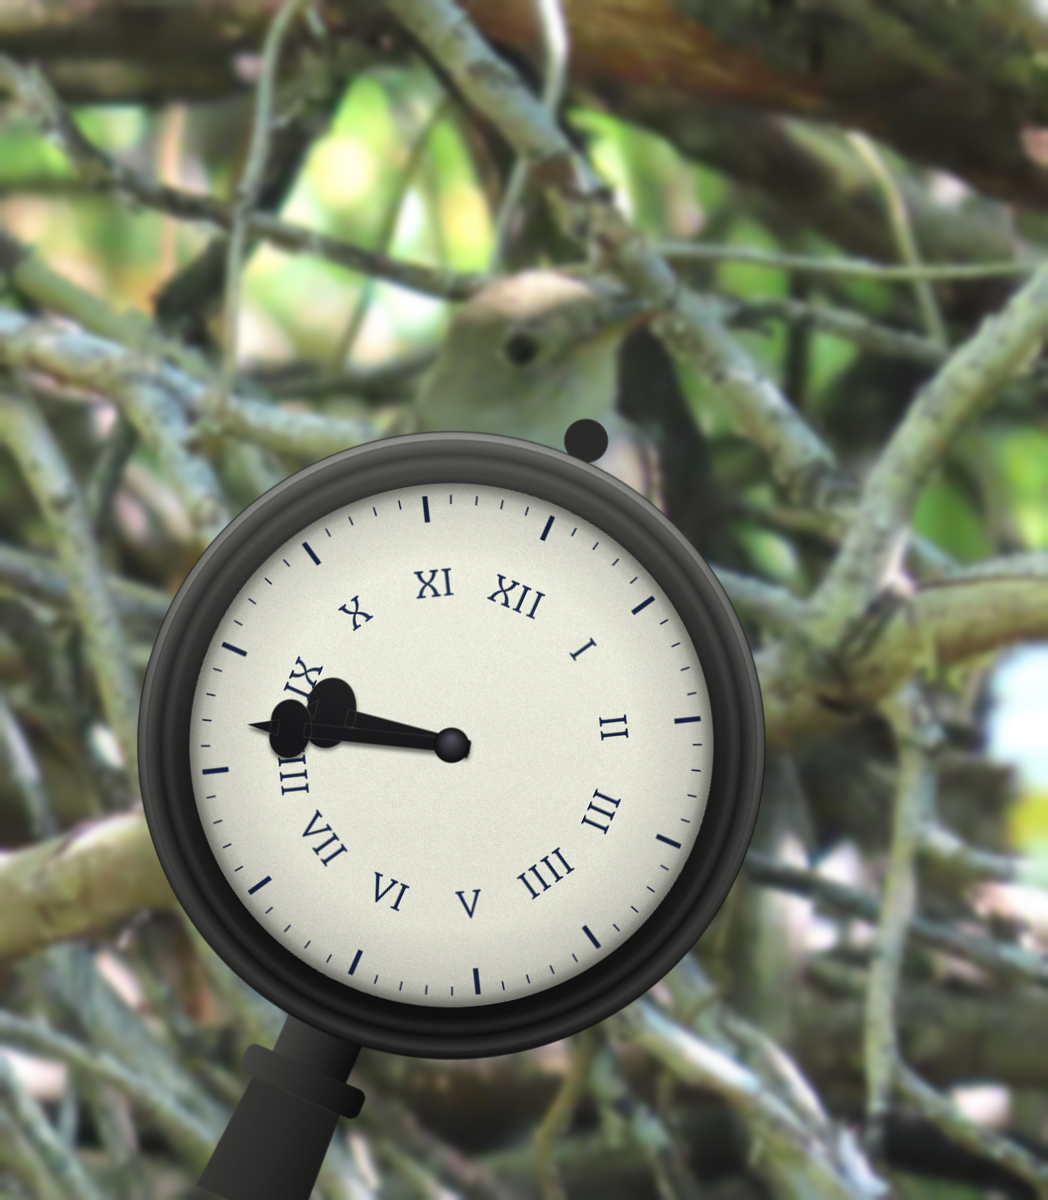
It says 8h42
